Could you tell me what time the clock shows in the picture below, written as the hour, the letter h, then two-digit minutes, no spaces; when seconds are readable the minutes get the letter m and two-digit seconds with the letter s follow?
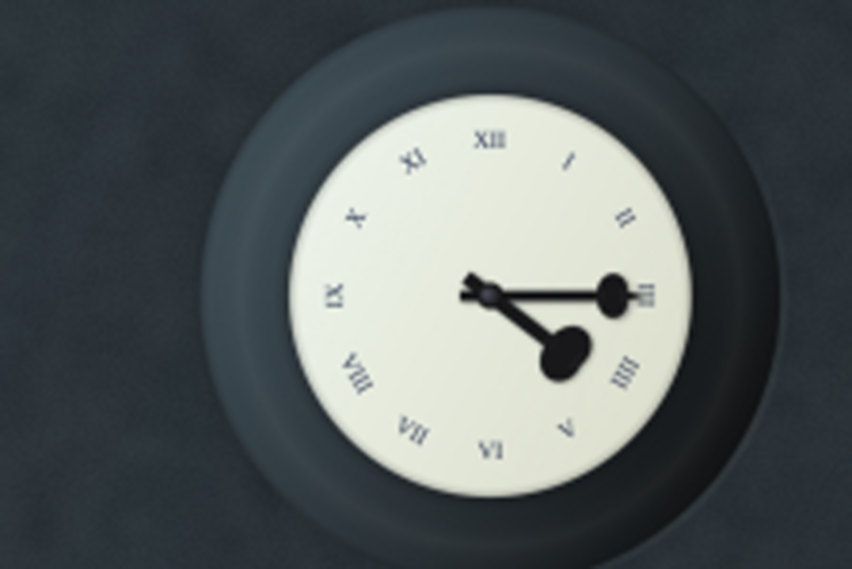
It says 4h15
